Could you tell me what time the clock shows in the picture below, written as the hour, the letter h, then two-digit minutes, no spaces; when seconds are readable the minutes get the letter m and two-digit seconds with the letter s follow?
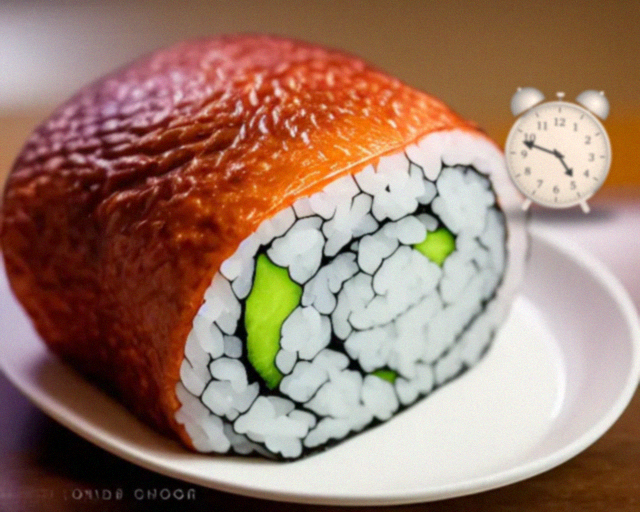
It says 4h48
